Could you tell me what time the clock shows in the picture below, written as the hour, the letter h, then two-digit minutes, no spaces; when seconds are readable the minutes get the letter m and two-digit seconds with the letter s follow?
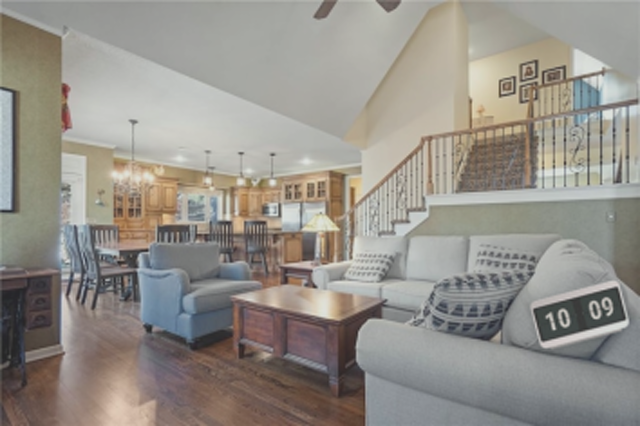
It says 10h09
